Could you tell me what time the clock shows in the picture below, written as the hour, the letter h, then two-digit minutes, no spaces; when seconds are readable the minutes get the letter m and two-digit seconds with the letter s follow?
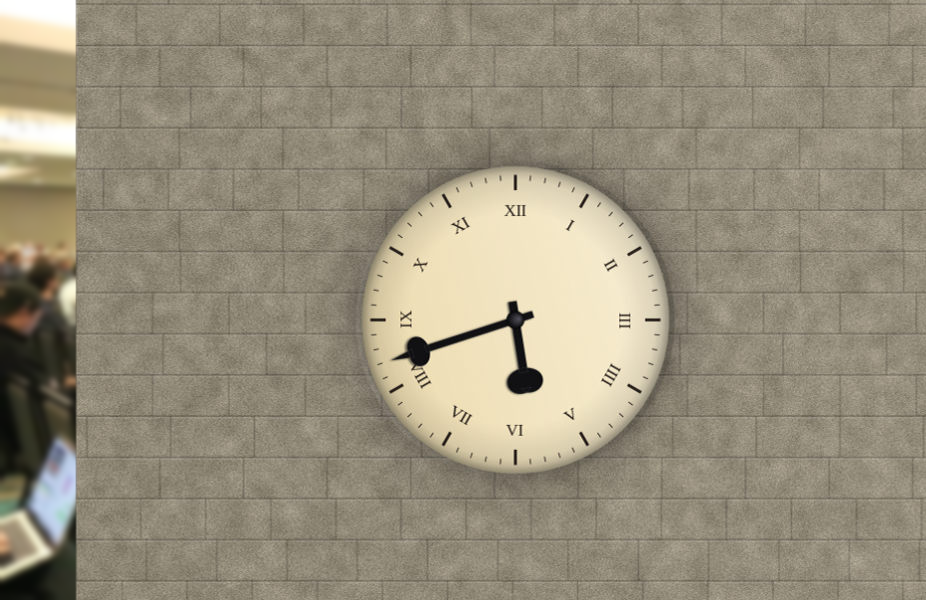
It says 5h42
